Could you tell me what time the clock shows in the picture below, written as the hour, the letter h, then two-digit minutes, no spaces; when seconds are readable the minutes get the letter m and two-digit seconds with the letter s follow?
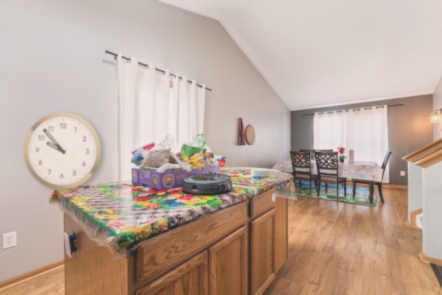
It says 9h53
